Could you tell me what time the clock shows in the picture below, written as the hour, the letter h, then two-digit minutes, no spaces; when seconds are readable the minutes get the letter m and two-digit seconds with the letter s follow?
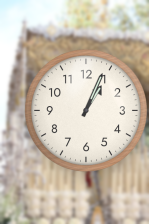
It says 1h04
